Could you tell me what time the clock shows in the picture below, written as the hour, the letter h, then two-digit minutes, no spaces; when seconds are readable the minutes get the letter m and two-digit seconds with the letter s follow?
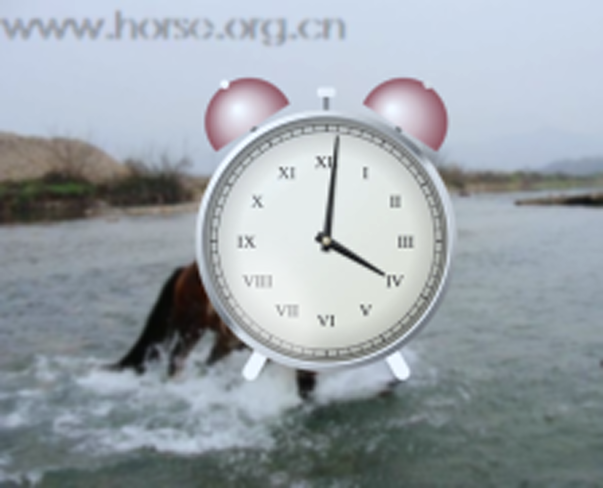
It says 4h01
